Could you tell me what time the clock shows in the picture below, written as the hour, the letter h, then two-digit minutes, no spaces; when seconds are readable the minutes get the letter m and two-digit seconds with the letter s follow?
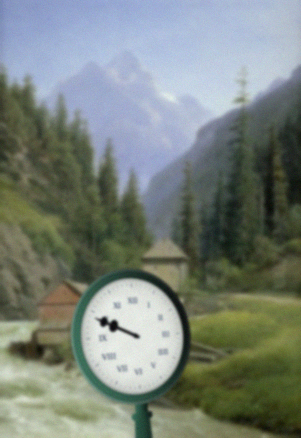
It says 9h49
